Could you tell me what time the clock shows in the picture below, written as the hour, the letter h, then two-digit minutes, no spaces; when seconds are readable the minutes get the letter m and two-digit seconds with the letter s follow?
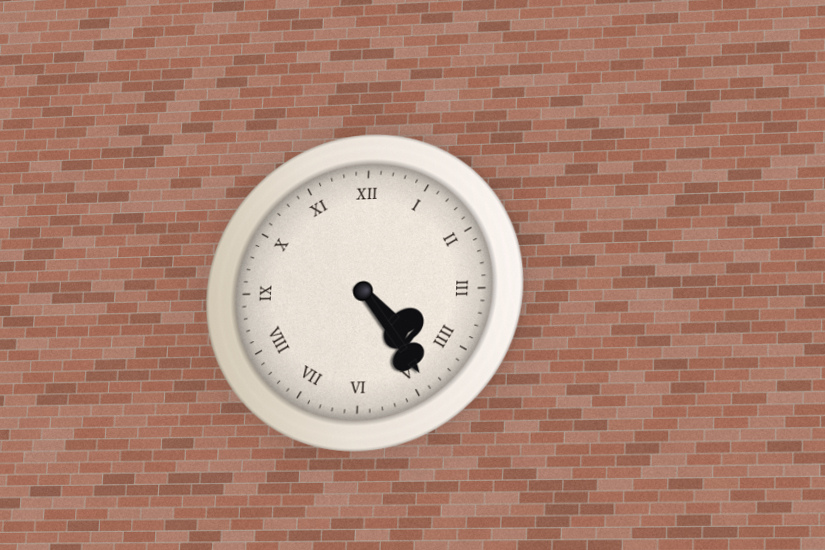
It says 4h24
